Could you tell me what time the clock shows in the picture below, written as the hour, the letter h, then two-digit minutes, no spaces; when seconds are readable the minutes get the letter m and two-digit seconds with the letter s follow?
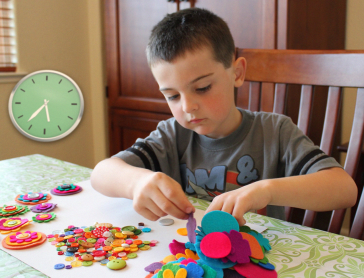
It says 5h37
